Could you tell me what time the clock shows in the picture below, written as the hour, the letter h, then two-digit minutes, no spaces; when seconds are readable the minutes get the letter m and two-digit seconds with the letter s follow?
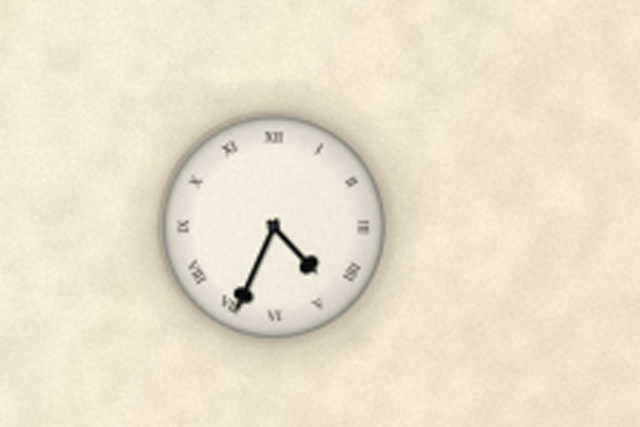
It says 4h34
